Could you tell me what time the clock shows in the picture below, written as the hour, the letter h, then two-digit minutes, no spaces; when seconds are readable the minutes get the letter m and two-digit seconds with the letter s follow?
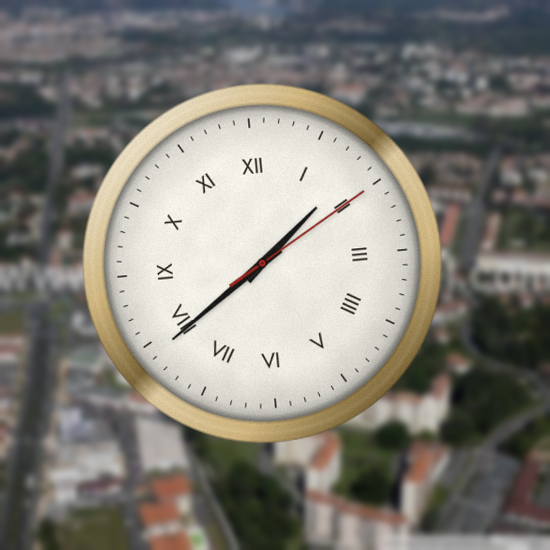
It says 1h39m10s
